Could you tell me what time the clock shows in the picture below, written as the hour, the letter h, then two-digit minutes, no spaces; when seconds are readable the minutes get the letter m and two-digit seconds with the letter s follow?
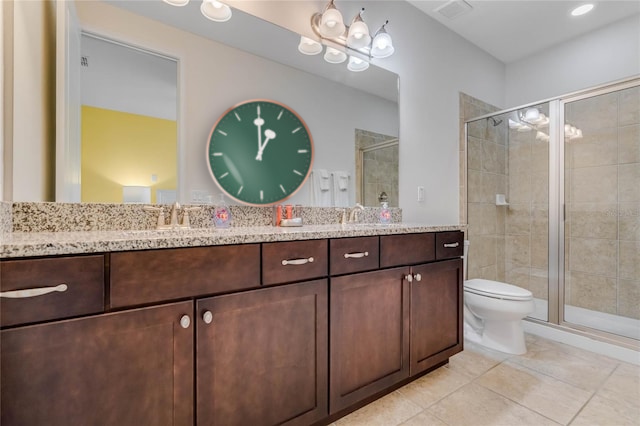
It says 1h00
